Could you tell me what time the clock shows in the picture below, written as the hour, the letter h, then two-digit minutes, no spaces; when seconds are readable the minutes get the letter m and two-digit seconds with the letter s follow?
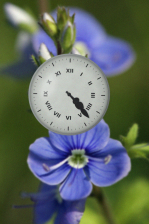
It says 4h23
